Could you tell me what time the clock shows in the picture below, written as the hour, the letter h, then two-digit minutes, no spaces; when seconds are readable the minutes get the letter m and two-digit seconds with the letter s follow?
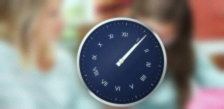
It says 1h06
